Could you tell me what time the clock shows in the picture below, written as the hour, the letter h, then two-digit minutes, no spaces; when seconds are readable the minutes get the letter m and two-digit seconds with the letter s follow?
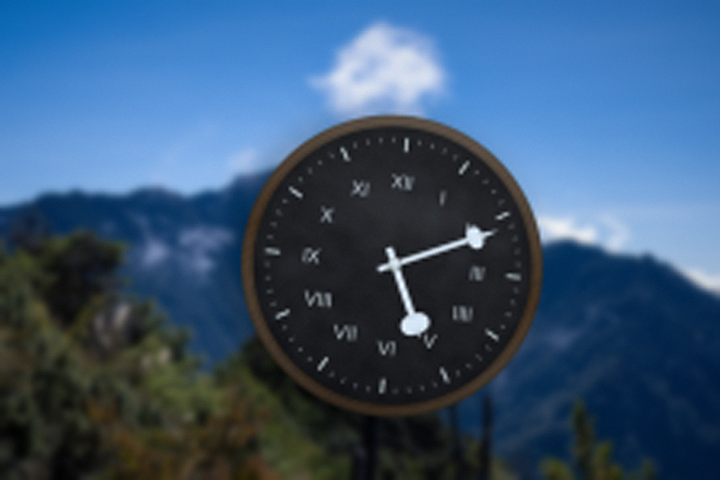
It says 5h11
